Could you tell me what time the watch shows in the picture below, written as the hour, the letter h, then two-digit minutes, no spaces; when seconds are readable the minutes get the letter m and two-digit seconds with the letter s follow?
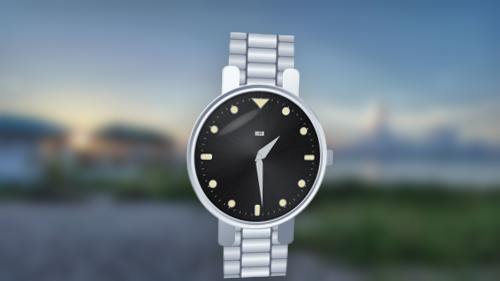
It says 1h29
